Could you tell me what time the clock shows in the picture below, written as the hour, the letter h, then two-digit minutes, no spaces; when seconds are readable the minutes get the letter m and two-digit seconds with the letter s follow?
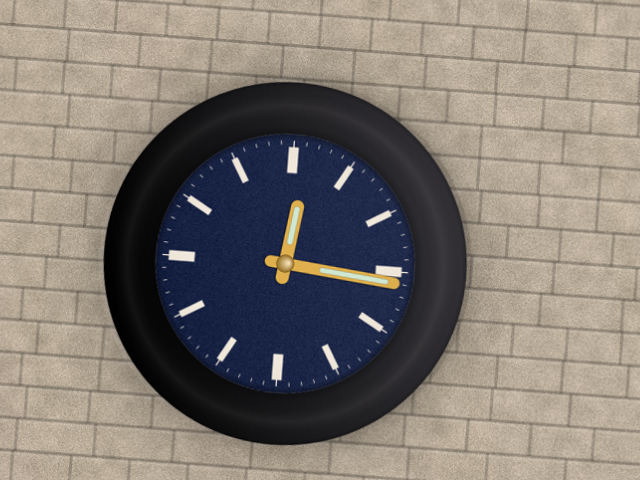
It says 12h16
